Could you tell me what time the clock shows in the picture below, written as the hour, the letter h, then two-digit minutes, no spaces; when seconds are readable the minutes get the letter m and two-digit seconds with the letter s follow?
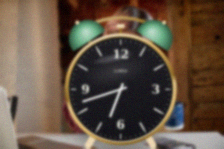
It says 6h42
